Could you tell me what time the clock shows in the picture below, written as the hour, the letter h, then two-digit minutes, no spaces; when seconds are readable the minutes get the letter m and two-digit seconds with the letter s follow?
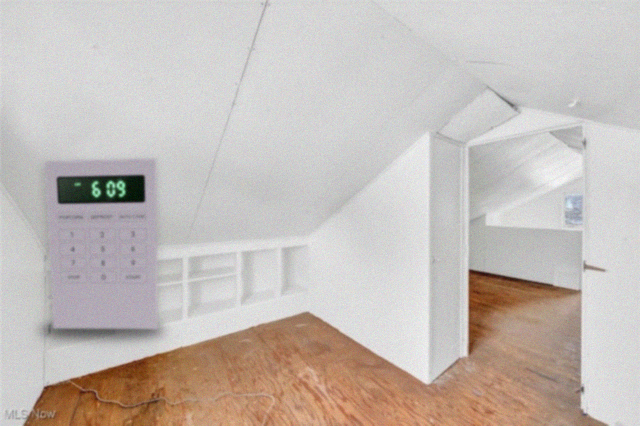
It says 6h09
